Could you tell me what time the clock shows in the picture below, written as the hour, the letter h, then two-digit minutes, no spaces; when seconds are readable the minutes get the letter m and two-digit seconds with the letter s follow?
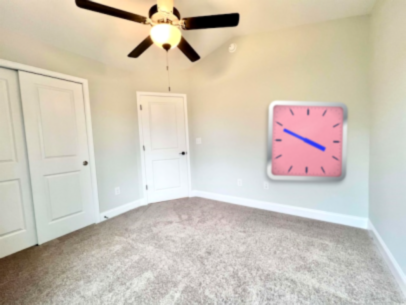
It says 3h49
